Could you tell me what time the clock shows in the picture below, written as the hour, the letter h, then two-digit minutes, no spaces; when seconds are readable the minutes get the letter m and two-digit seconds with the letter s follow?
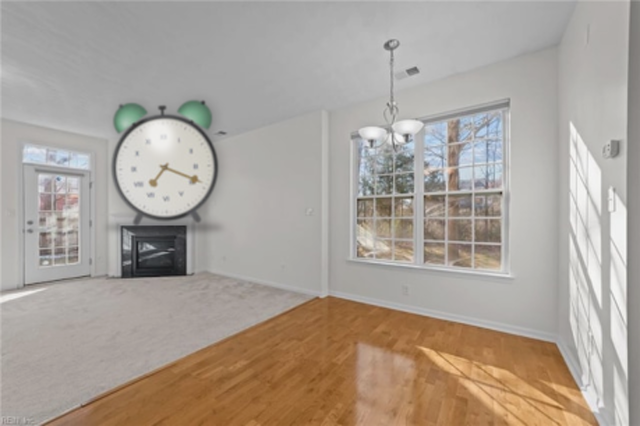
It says 7h19
